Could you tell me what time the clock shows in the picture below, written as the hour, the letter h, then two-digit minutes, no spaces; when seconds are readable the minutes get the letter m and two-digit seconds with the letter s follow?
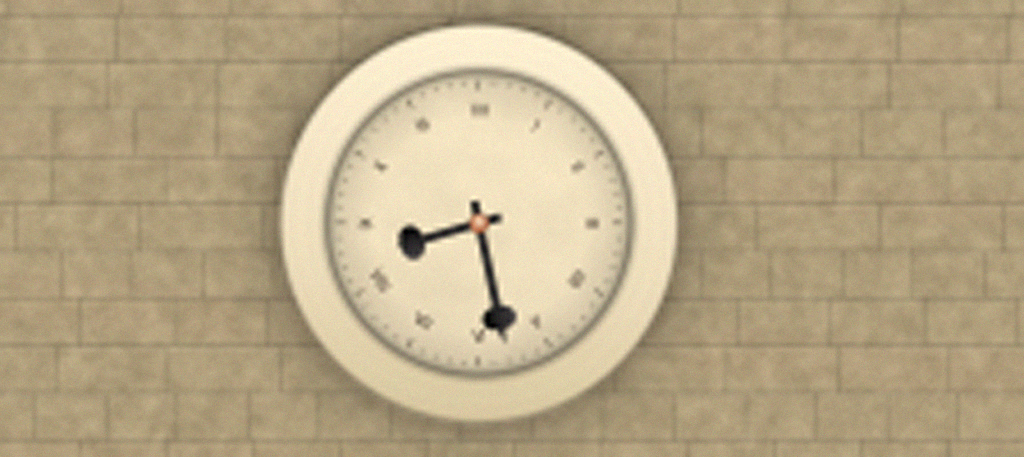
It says 8h28
